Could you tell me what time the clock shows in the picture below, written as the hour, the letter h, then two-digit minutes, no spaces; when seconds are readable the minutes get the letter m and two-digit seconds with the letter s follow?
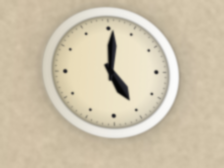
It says 5h01
